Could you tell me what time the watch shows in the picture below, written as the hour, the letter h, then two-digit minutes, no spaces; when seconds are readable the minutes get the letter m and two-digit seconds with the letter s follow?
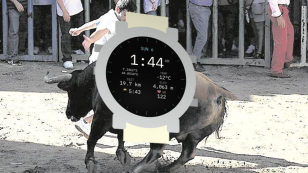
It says 1h44
